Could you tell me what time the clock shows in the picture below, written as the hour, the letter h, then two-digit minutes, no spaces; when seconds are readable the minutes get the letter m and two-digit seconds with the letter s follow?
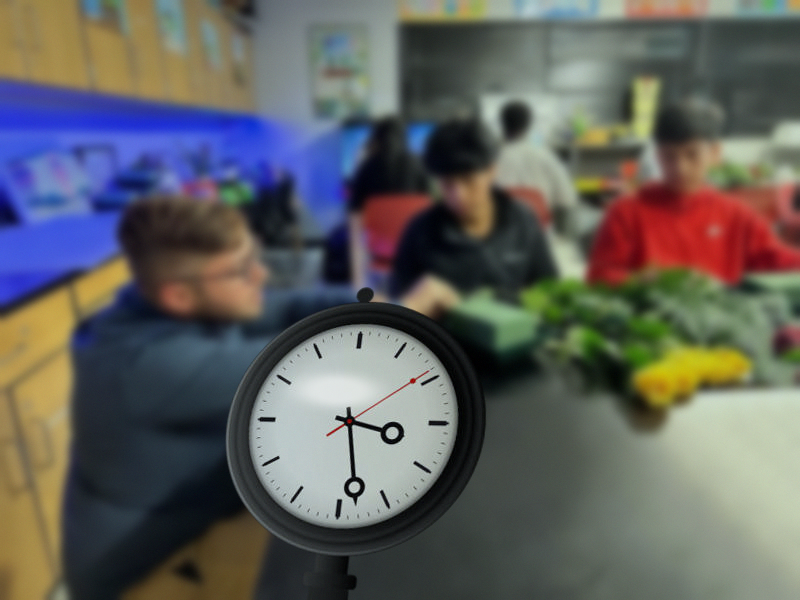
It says 3h28m09s
